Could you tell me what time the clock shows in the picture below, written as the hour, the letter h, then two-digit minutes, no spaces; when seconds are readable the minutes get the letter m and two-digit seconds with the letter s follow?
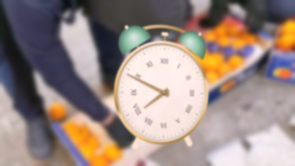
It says 7h49
